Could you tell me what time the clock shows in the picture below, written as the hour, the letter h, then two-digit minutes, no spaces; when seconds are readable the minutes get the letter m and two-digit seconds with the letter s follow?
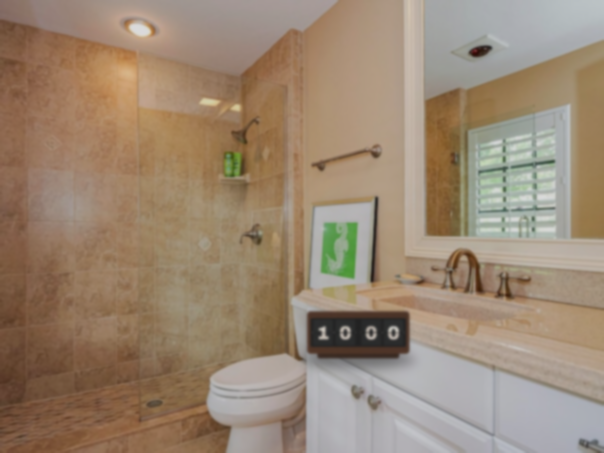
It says 10h00
